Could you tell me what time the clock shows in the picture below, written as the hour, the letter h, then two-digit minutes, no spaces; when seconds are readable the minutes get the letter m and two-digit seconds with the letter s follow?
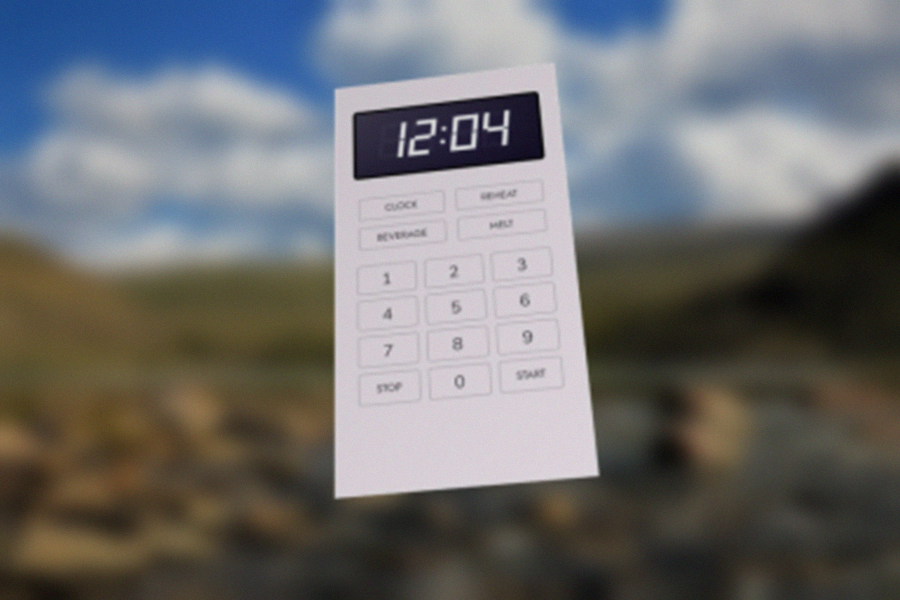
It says 12h04
